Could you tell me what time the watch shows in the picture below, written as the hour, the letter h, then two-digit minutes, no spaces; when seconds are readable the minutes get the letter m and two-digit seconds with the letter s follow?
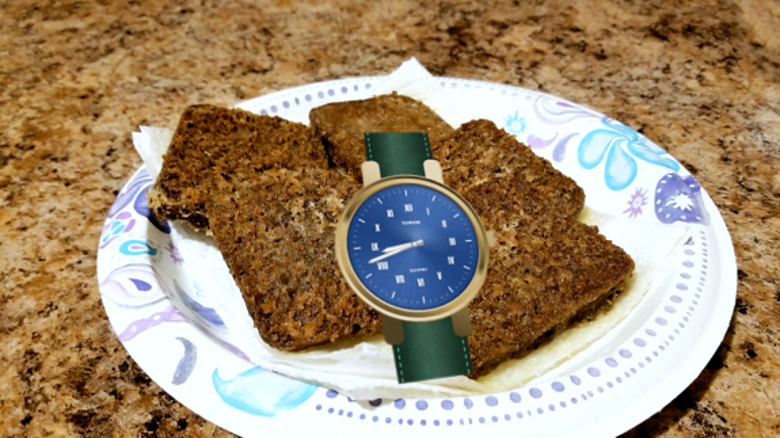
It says 8h42
